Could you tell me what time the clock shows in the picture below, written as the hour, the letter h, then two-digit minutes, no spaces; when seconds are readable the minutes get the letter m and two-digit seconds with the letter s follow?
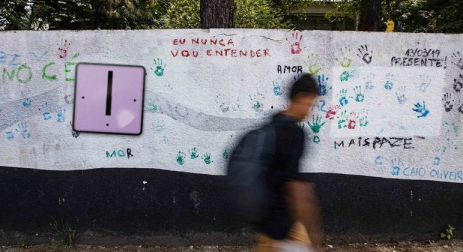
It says 6h00
